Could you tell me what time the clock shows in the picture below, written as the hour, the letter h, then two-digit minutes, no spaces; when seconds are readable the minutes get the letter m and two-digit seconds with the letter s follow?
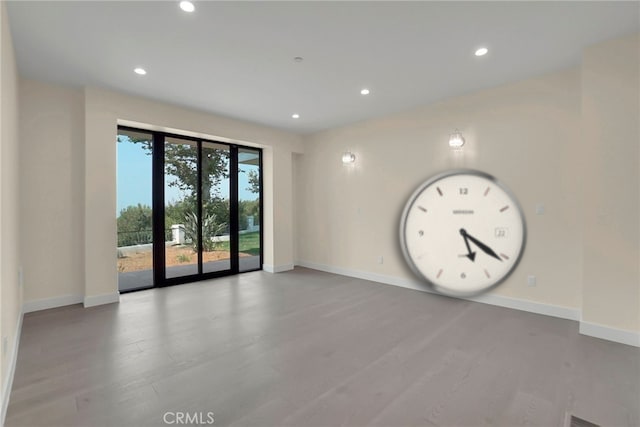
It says 5h21
